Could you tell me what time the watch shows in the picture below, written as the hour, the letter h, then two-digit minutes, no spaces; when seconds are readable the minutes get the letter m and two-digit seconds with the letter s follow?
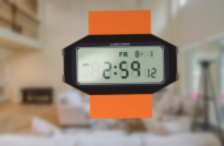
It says 2h59m12s
